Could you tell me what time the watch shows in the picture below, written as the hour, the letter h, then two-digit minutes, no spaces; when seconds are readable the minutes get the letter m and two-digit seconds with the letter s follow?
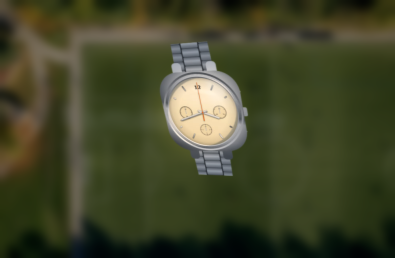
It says 3h42
